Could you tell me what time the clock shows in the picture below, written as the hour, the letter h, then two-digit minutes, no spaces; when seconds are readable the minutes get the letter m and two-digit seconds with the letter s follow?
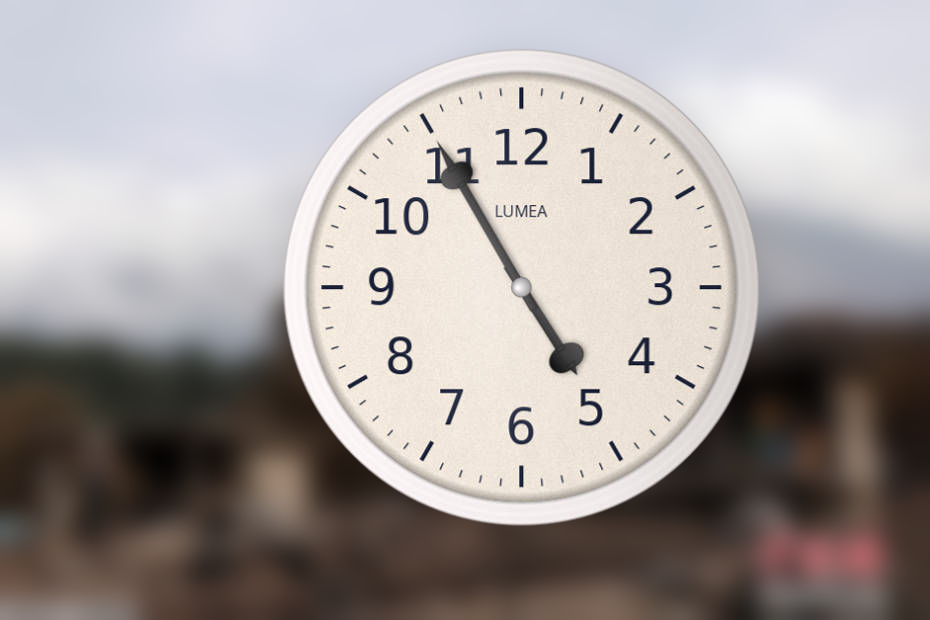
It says 4h55
